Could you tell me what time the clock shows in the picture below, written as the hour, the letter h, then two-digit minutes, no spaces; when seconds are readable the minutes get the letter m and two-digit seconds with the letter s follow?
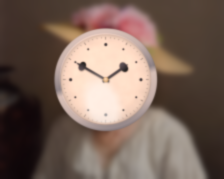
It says 1h50
